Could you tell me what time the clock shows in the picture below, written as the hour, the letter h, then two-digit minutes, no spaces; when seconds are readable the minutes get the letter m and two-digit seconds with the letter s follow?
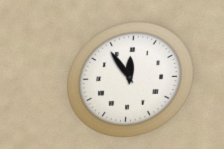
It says 11h54
